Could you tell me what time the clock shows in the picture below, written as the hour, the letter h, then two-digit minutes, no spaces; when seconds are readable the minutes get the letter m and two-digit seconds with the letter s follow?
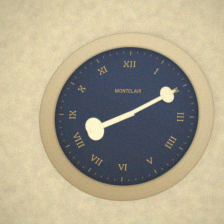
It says 8h10
